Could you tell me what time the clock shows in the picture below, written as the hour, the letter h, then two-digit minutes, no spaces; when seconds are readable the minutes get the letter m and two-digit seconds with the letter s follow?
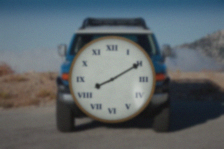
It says 8h10
